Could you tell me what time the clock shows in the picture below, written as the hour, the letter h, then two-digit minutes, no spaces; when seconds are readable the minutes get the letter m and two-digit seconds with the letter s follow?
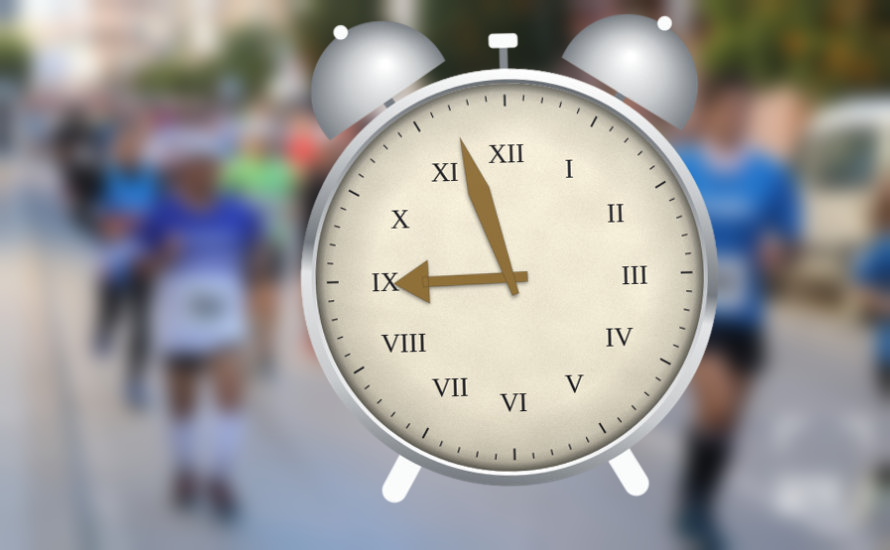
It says 8h57
